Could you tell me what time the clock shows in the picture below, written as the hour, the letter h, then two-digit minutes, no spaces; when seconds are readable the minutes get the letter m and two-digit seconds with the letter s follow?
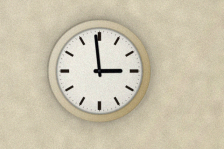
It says 2h59
